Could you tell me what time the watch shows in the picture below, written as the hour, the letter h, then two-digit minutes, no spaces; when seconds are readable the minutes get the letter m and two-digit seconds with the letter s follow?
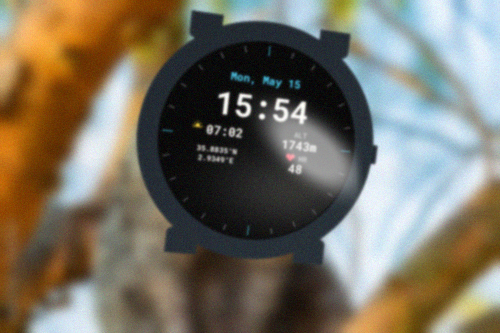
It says 15h54
